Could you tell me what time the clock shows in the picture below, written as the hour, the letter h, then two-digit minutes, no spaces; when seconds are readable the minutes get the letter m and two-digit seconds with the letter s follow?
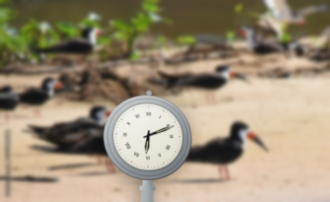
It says 6h11
